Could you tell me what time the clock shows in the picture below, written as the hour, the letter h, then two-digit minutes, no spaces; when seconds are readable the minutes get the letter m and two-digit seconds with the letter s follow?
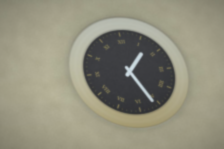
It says 1h26
